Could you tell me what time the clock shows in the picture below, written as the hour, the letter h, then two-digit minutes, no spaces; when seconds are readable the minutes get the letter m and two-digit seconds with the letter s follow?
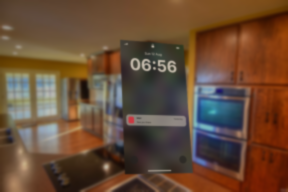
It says 6h56
